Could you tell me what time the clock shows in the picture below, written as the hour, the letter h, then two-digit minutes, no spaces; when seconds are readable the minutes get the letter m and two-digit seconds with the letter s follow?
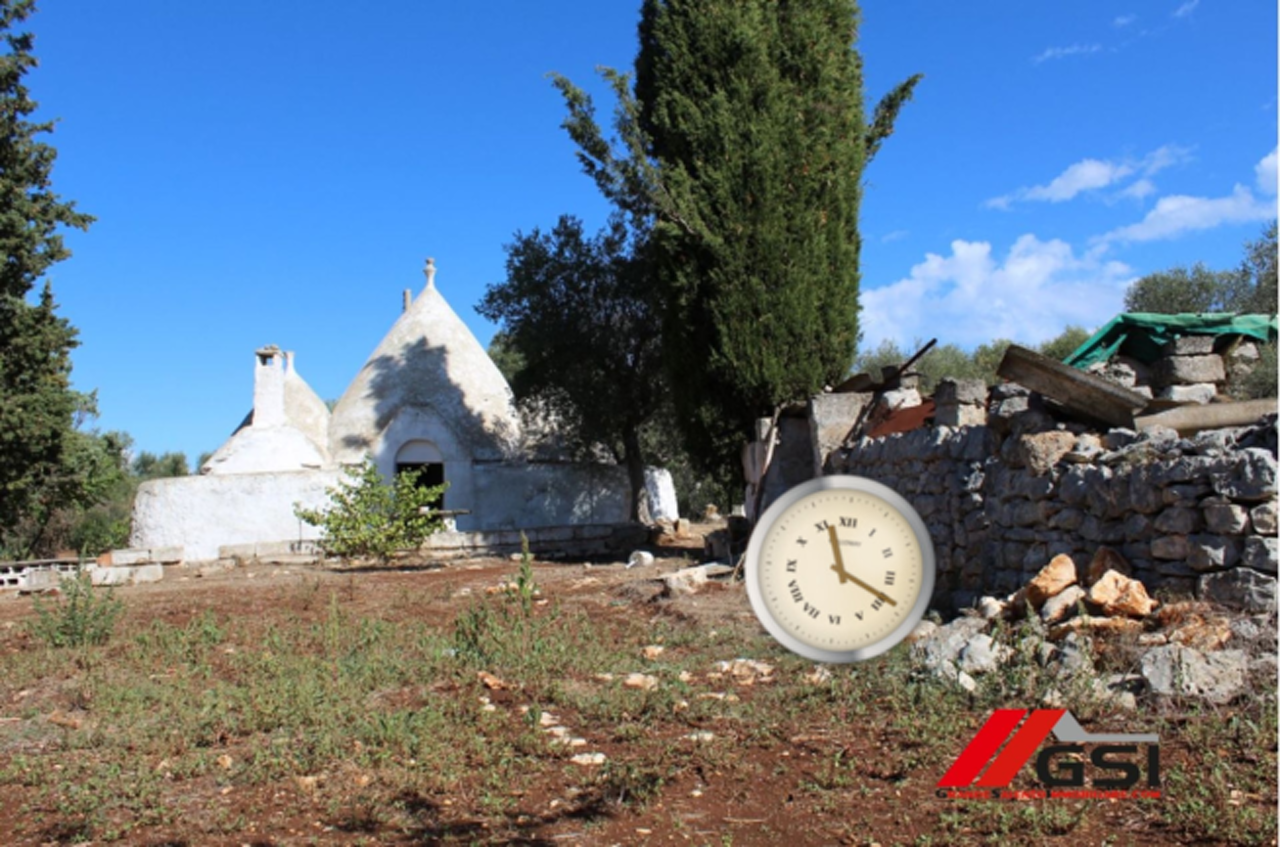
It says 11h19
